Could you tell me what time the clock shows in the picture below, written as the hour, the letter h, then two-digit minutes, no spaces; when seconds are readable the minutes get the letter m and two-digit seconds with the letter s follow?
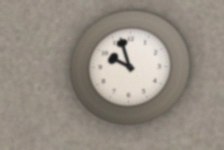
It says 9h57
